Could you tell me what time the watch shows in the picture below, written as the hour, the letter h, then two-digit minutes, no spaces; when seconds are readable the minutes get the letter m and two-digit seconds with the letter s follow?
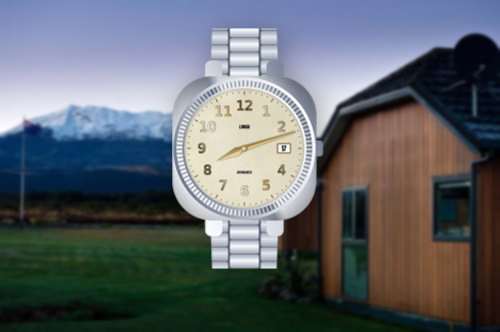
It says 8h12
